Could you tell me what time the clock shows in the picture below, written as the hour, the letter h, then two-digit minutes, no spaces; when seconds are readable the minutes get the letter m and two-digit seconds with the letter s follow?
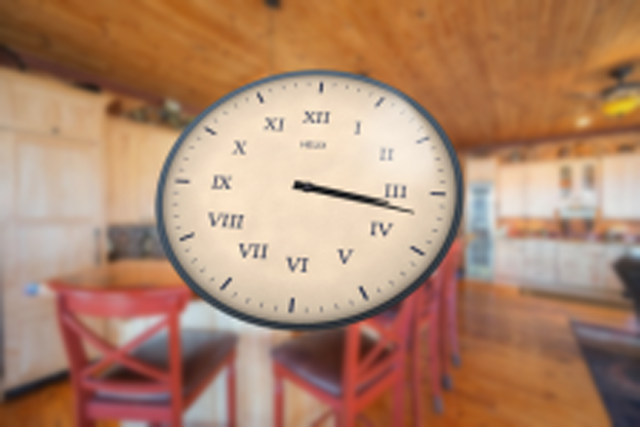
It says 3h17
